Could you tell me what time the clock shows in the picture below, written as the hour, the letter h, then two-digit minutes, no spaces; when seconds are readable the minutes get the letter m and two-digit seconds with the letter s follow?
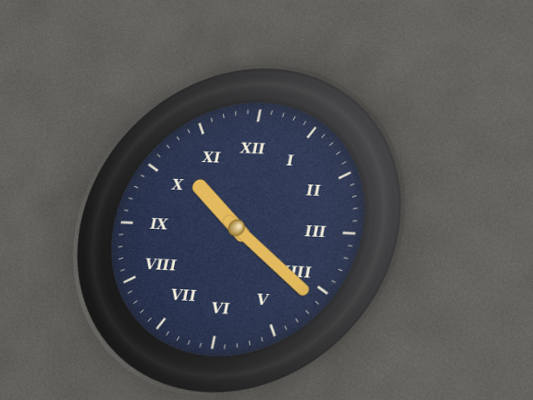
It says 10h21
